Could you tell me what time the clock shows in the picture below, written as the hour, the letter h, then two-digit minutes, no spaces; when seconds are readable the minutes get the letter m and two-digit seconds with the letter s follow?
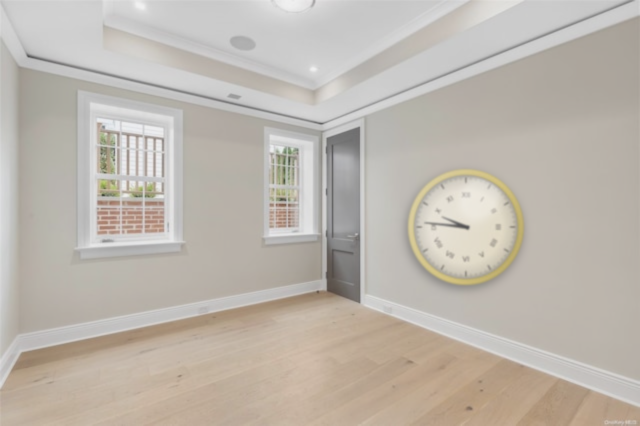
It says 9h46
